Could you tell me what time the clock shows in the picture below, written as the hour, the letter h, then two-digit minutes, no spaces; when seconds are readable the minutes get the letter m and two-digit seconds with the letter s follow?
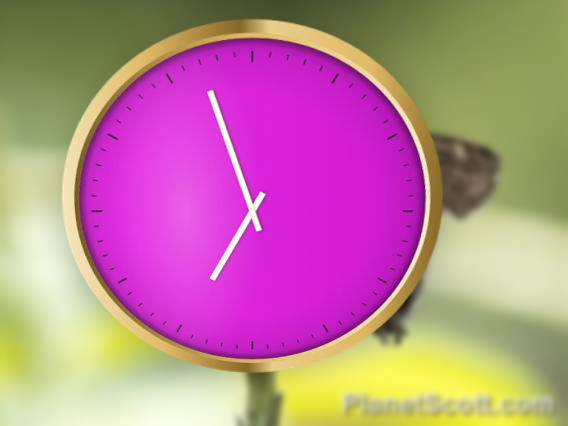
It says 6h57
